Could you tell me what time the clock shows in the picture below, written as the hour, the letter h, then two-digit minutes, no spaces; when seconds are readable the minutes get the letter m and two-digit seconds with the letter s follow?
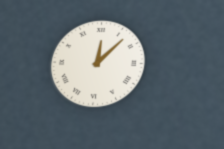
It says 12h07
